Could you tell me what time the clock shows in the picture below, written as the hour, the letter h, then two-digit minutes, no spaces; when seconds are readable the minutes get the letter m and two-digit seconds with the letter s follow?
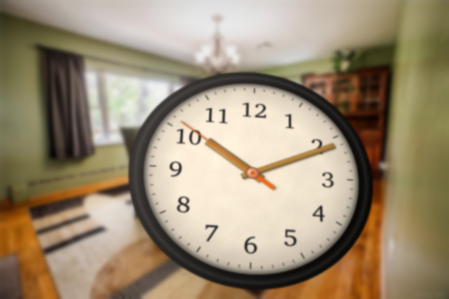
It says 10h10m51s
